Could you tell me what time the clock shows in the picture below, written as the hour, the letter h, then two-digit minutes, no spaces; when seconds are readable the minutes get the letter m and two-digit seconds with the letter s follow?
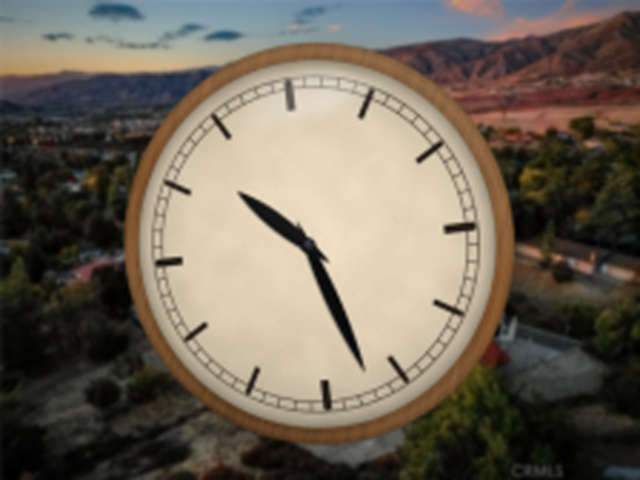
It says 10h27
